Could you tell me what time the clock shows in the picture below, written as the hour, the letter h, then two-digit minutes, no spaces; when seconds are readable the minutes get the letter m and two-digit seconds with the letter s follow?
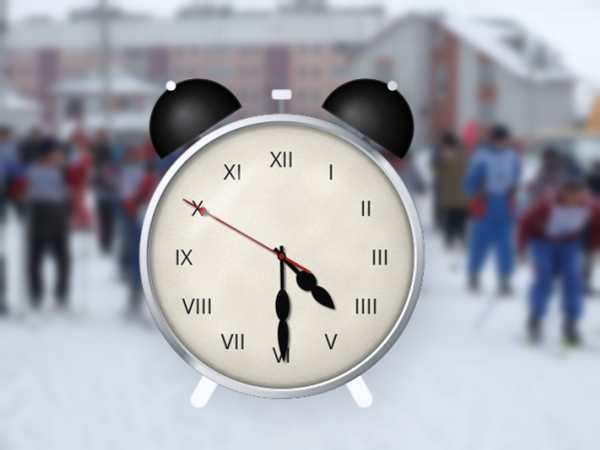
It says 4h29m50s
